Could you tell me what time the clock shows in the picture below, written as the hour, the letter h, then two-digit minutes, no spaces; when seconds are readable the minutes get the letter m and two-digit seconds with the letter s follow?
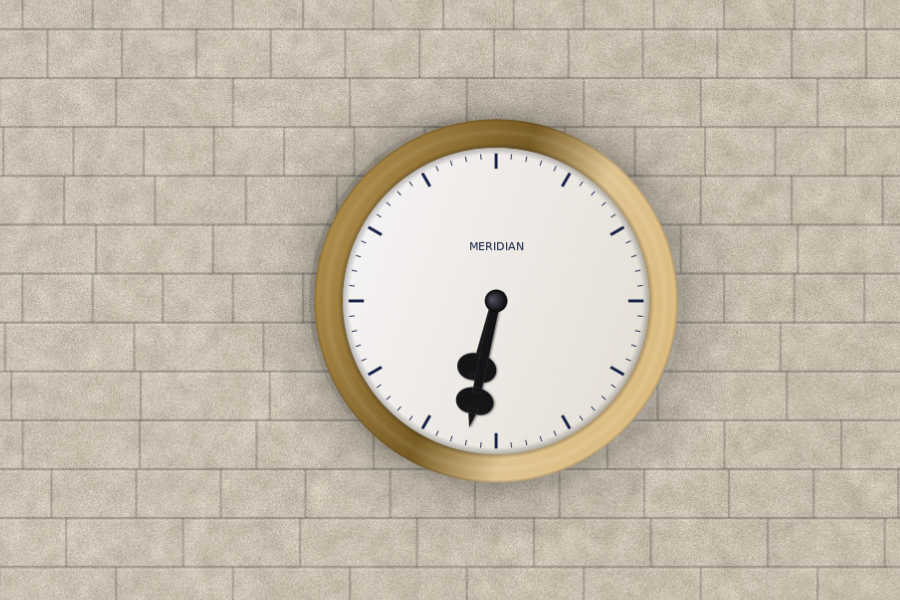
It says 6h32
